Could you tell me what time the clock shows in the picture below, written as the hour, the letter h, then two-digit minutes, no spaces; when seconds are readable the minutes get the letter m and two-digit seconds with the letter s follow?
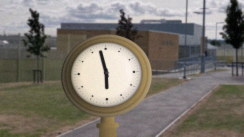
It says 5h58
